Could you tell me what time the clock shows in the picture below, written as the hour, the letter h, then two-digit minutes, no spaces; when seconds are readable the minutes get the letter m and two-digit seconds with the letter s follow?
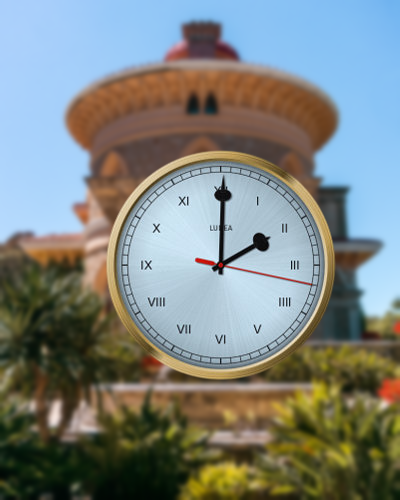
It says 2h00m17s
